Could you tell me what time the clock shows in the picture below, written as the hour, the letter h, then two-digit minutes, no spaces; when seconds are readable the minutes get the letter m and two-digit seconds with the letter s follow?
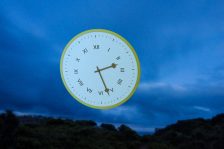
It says 2h27
